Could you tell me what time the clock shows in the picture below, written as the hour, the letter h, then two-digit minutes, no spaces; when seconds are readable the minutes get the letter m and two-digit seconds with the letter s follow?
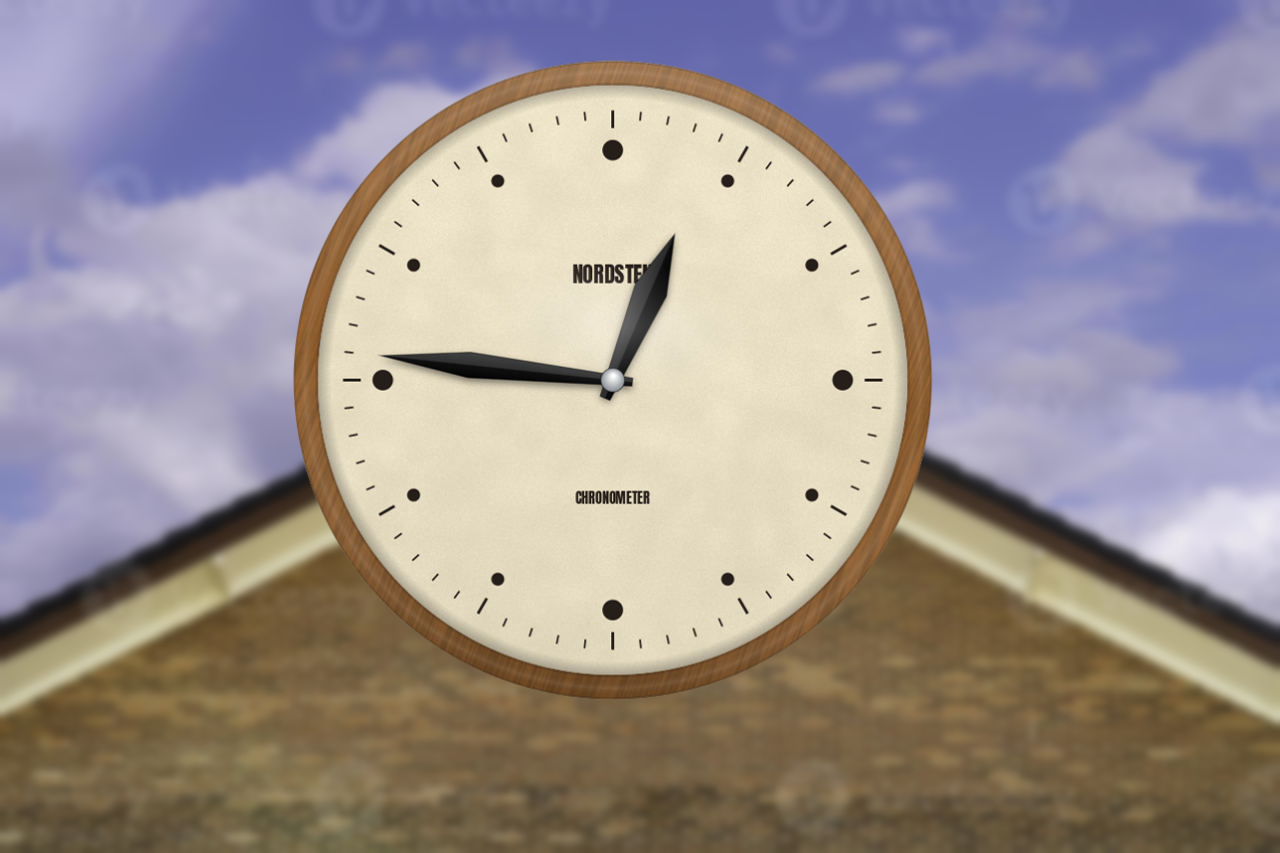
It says 12h46
